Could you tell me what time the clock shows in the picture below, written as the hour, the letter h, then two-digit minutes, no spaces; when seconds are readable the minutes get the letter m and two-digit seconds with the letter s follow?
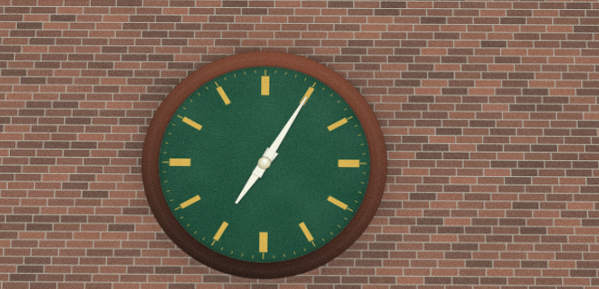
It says 7h05
